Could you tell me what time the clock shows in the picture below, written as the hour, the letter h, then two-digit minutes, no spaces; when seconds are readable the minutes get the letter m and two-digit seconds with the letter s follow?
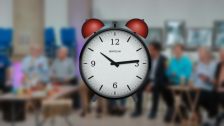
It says 10h14
